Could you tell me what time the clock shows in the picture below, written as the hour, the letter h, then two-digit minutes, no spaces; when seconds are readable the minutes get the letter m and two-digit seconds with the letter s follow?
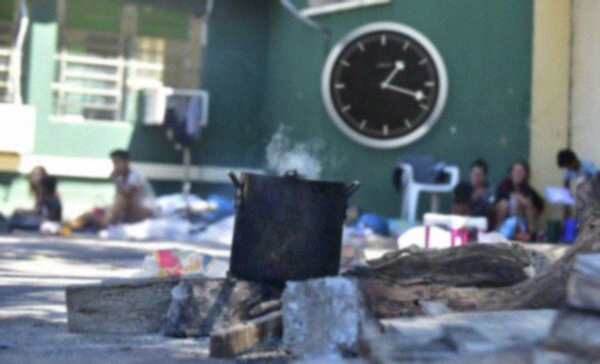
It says 1h18
